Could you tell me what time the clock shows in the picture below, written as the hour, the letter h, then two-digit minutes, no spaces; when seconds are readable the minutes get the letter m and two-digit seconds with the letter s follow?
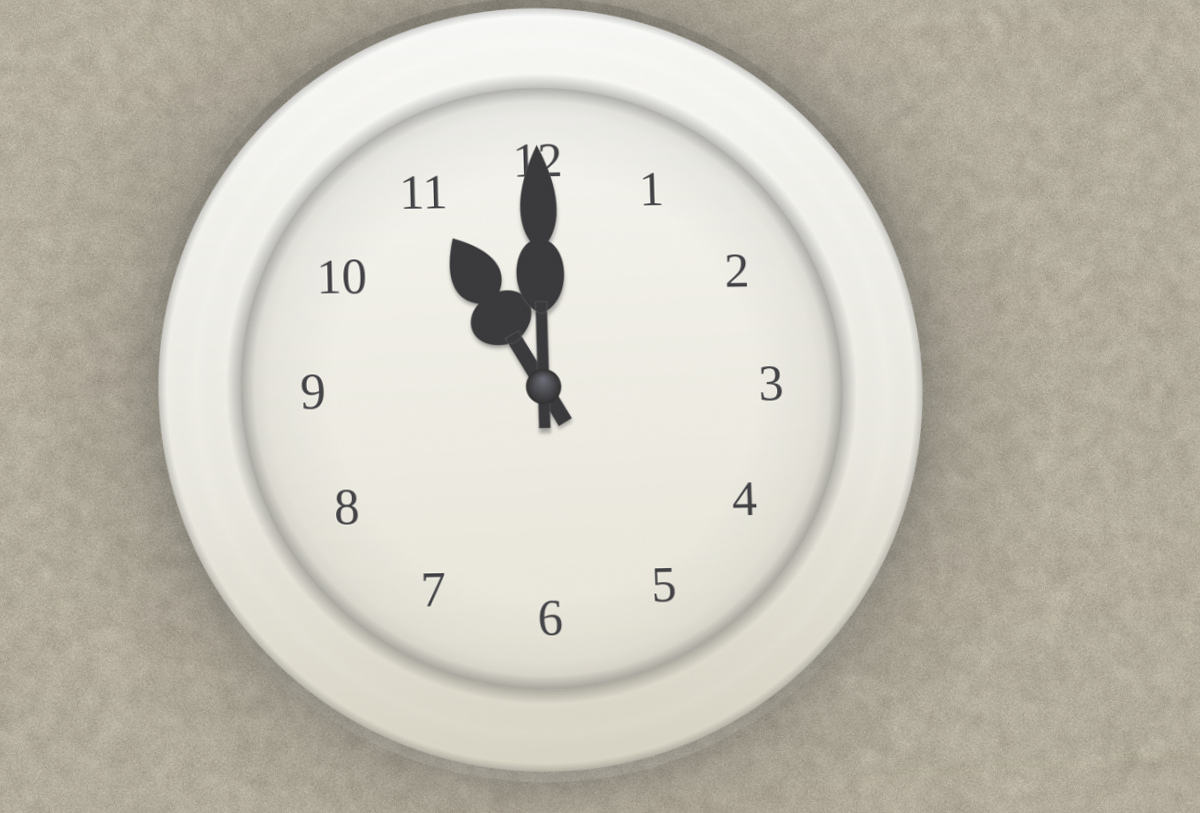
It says 11h00
